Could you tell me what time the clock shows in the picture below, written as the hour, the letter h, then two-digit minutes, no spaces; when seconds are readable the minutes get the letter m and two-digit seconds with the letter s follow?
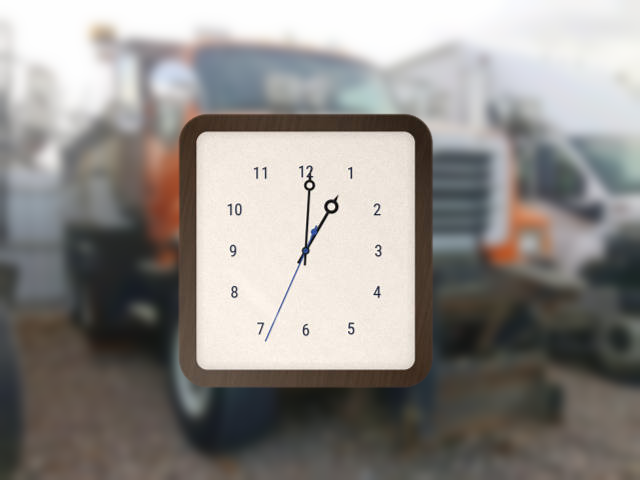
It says 1h00m34s
